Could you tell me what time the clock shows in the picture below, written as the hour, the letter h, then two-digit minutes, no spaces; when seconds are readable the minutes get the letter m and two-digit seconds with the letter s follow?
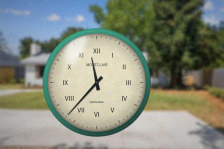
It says 11h37
